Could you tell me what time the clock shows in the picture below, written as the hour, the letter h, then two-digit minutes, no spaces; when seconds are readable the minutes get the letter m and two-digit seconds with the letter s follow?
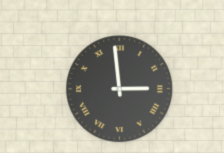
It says 2h59
